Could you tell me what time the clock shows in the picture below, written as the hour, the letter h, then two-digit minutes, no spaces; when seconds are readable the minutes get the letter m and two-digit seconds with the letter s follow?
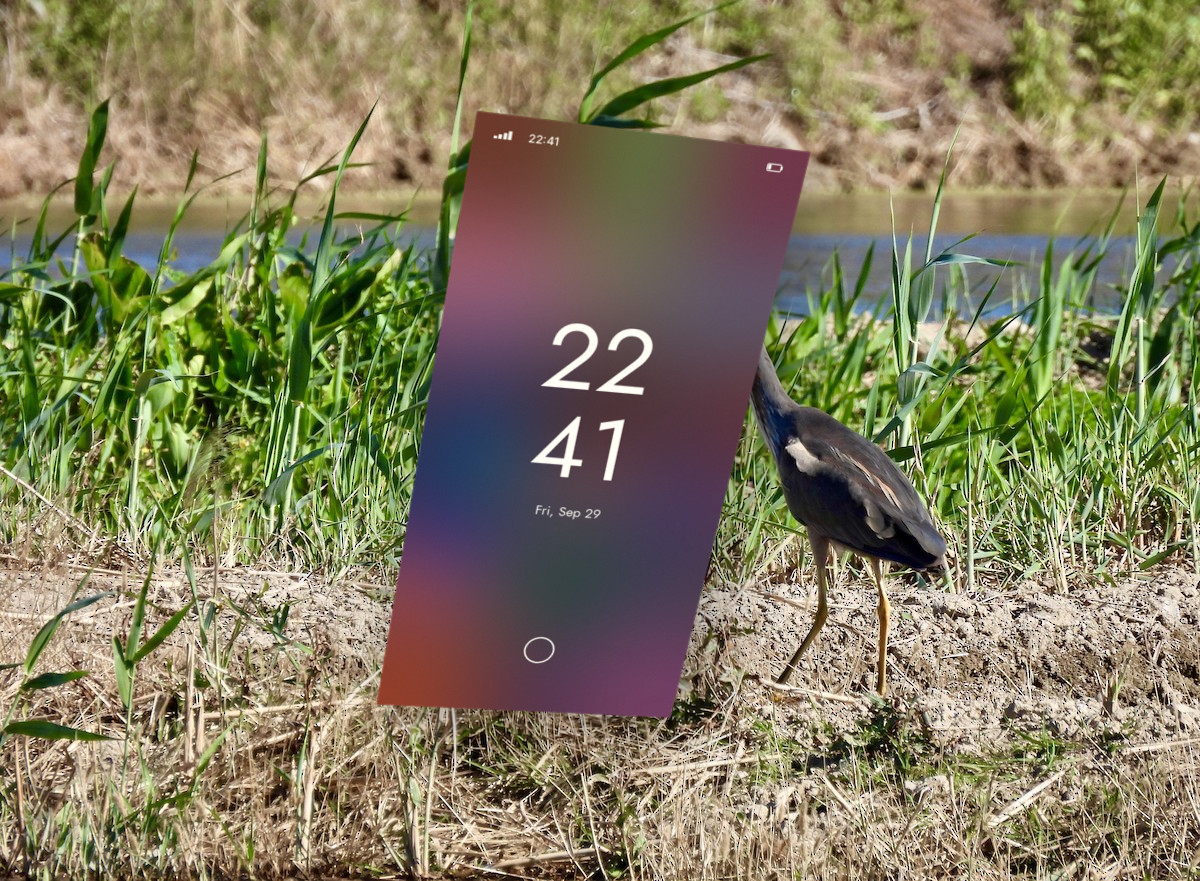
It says 22h41
